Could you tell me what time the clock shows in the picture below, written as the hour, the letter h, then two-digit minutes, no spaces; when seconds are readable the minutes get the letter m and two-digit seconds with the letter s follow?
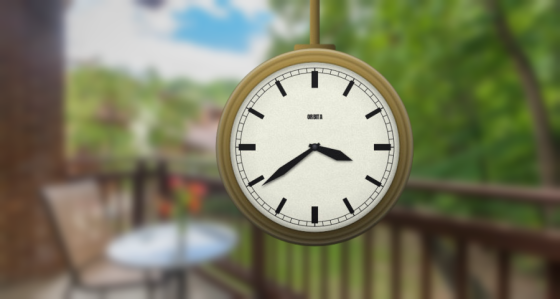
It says 3h39
